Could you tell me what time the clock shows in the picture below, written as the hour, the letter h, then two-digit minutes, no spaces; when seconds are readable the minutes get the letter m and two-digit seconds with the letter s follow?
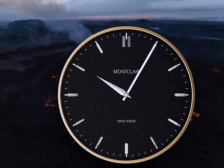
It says 10h05
